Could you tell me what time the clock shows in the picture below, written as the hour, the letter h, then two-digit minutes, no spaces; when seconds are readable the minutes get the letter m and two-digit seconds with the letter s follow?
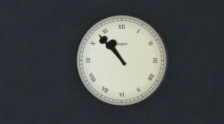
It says 10h53
